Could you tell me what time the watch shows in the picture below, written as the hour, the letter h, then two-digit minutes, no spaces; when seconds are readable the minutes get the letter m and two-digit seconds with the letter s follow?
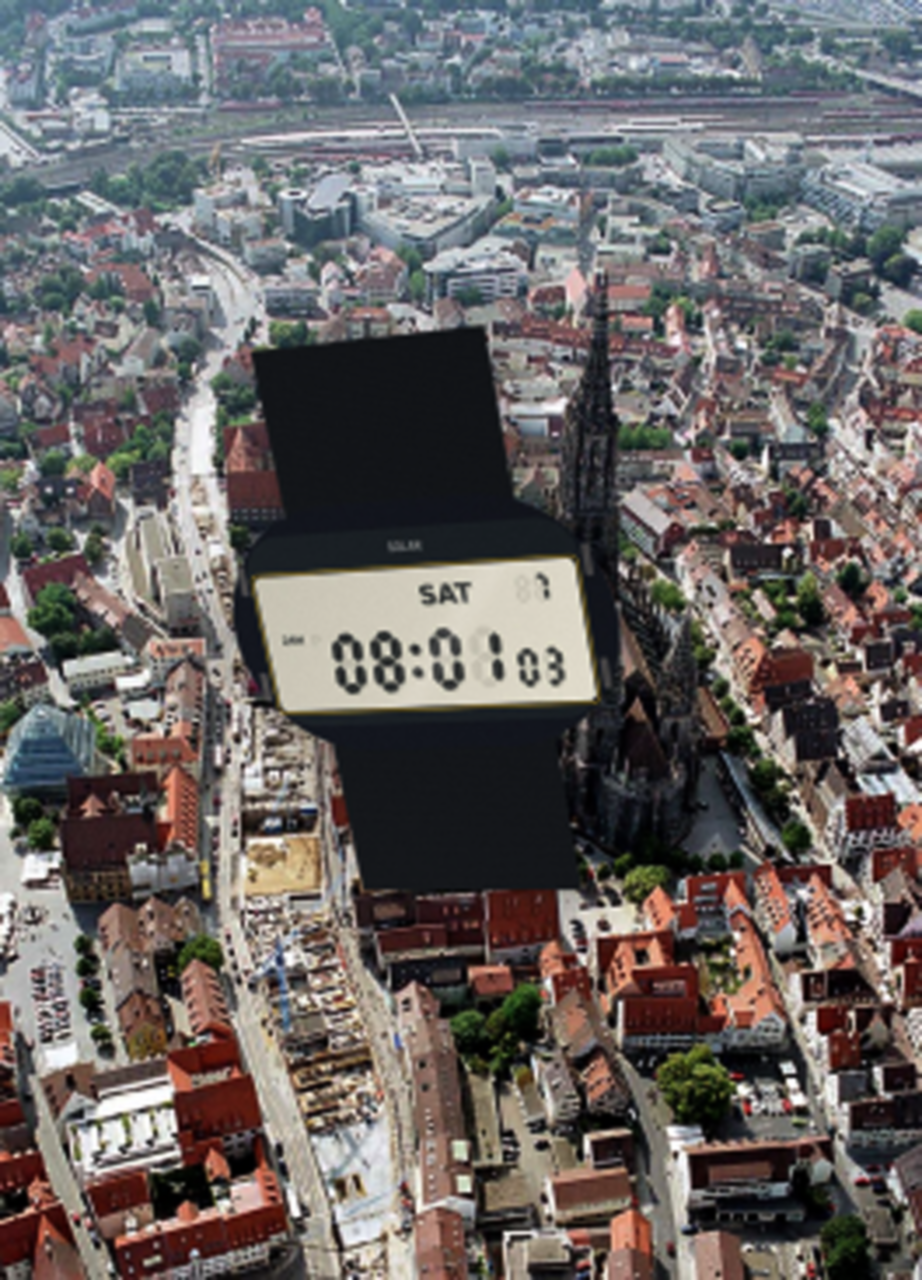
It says 8h01m03s
